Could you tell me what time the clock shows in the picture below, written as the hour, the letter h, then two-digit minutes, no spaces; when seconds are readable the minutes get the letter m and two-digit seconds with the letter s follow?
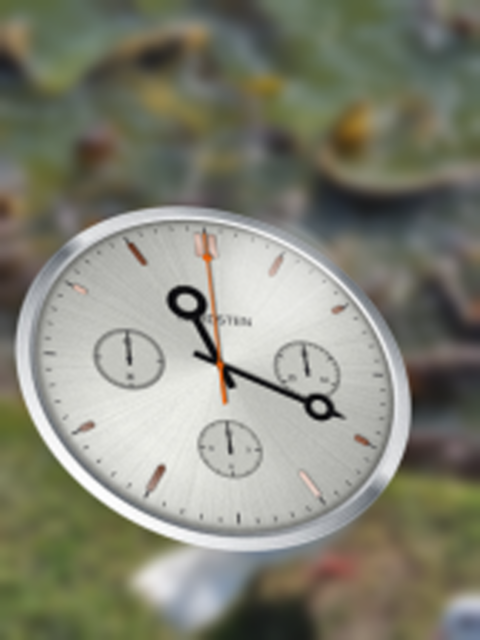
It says 11h19
